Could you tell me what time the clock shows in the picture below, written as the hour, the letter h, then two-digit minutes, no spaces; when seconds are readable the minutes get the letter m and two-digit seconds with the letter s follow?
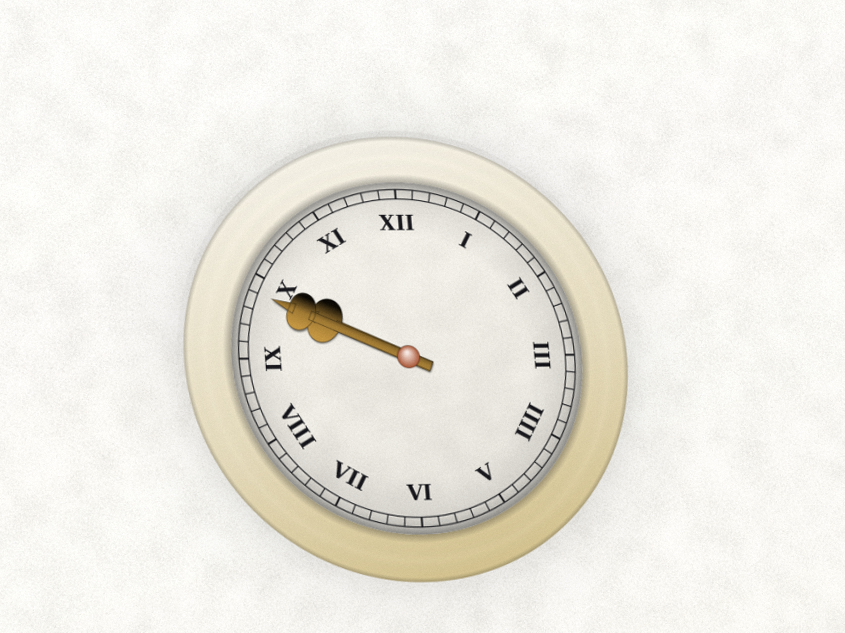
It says 9h49
